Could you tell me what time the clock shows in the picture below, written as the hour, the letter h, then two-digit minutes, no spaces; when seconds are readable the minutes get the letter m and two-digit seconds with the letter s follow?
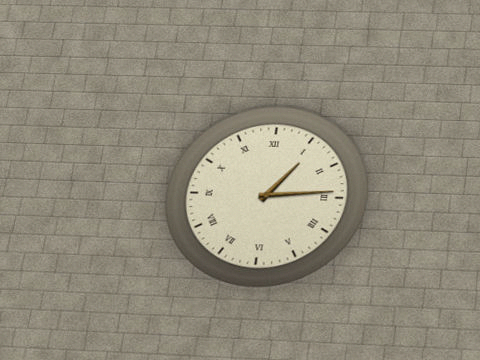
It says 1h14
